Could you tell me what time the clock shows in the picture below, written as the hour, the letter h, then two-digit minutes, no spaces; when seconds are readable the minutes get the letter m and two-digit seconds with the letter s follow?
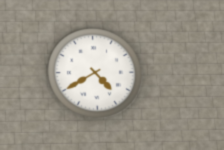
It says 4h40
